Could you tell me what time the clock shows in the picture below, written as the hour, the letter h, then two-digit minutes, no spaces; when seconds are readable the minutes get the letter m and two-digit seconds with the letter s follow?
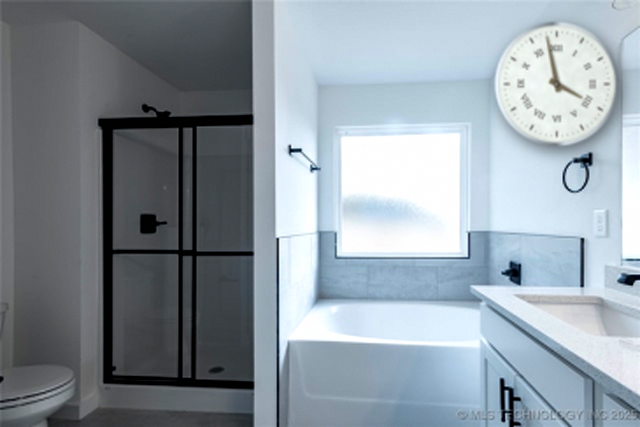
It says 3h58
